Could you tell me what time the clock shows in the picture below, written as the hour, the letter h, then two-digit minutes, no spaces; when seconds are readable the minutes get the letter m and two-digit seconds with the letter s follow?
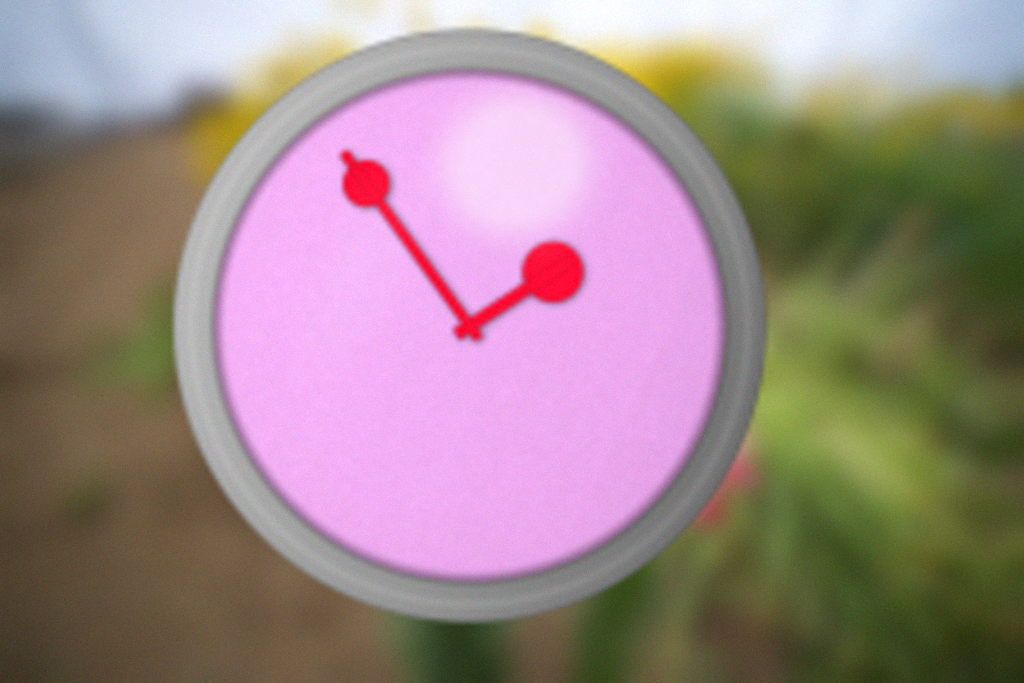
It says 1h54
